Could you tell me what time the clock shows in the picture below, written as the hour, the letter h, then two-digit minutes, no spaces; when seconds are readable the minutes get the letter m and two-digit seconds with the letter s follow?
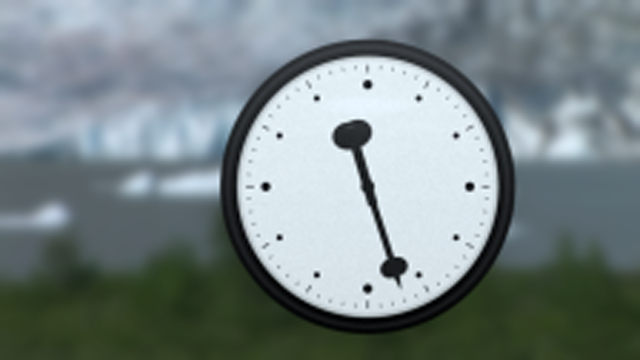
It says 11h27
